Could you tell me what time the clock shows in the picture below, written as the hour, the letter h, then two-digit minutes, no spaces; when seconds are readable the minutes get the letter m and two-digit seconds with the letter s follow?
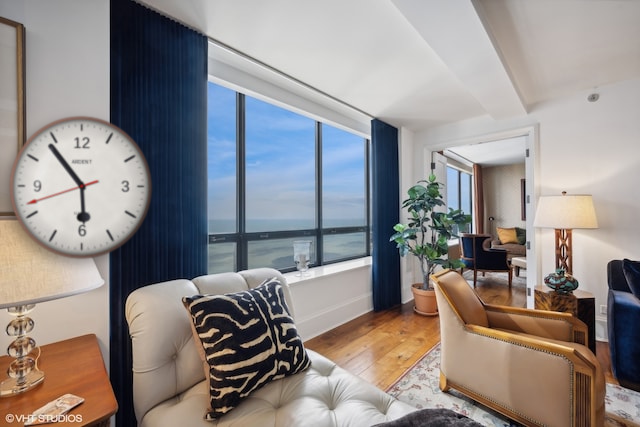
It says 5h53m42s
